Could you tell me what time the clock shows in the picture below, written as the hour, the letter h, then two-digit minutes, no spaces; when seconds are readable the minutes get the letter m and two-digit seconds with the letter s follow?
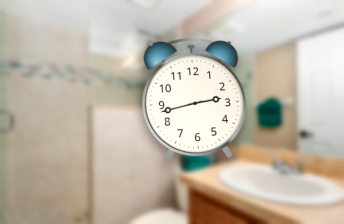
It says 2h43
